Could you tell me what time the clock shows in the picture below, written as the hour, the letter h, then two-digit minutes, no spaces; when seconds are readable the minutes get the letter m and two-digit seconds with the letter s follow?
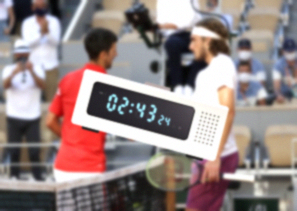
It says 2h43
